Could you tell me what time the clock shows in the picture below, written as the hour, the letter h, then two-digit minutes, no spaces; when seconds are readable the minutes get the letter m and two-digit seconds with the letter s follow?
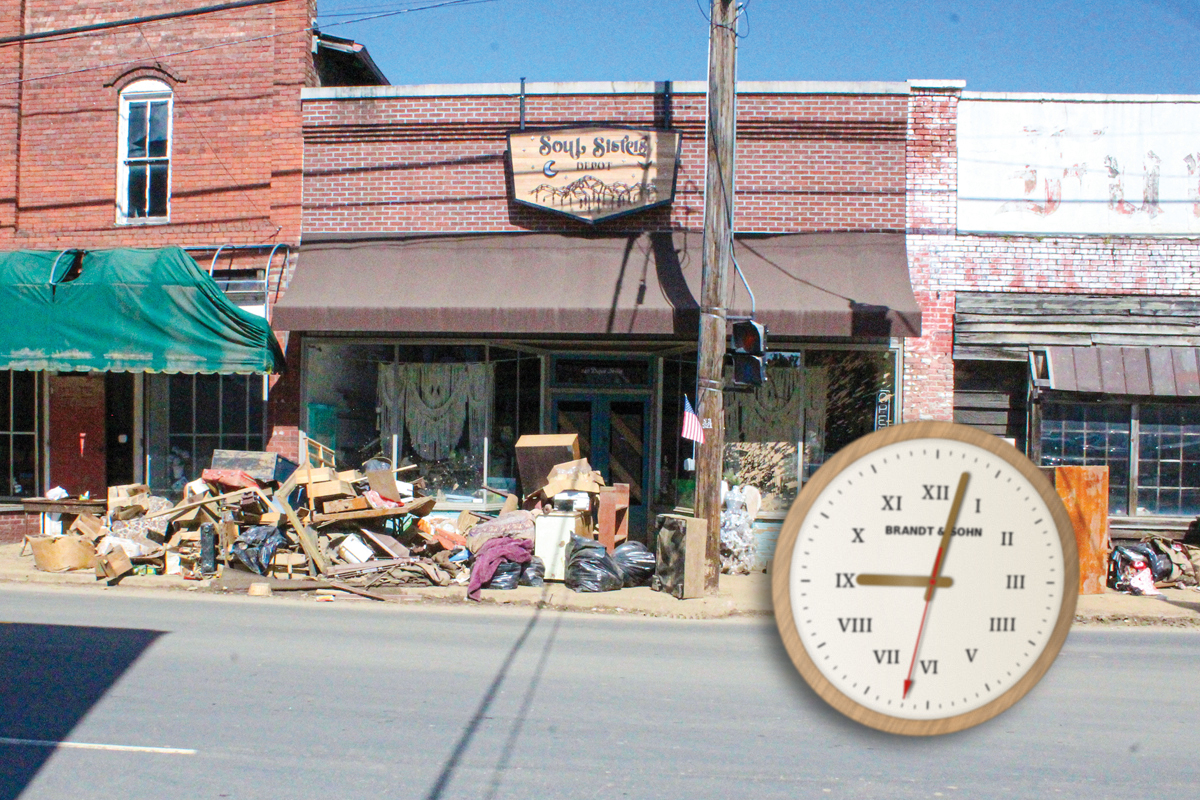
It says 9h02m32s
